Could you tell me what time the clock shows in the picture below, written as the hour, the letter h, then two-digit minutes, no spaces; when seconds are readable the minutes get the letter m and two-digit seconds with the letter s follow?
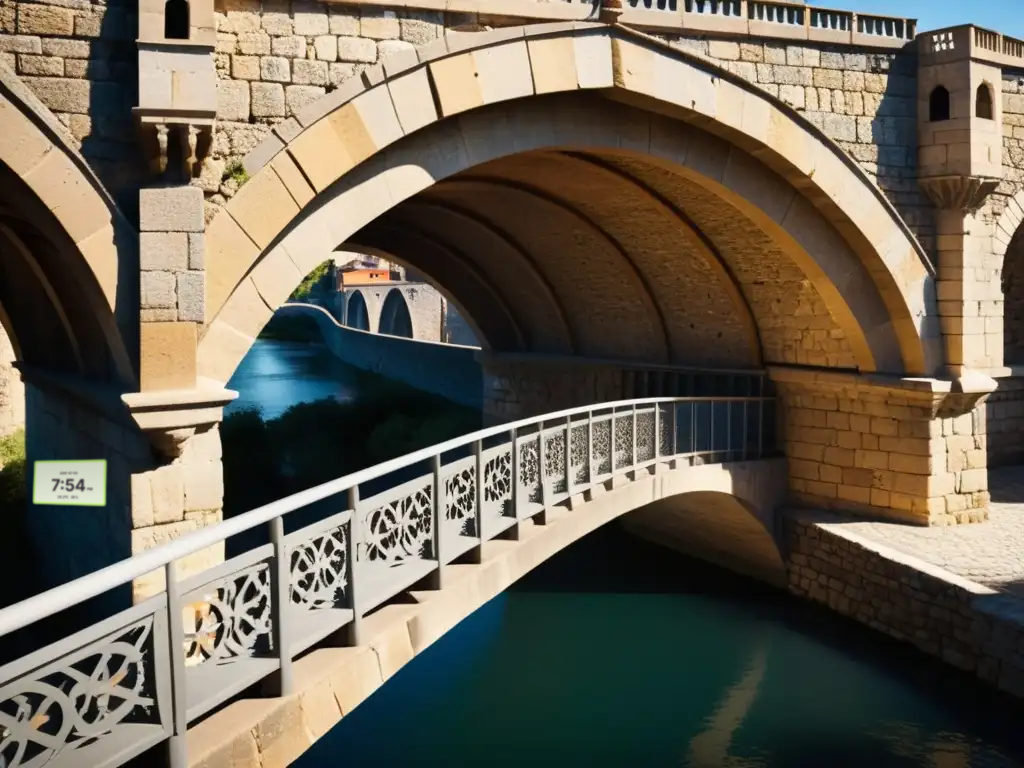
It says 7h54
